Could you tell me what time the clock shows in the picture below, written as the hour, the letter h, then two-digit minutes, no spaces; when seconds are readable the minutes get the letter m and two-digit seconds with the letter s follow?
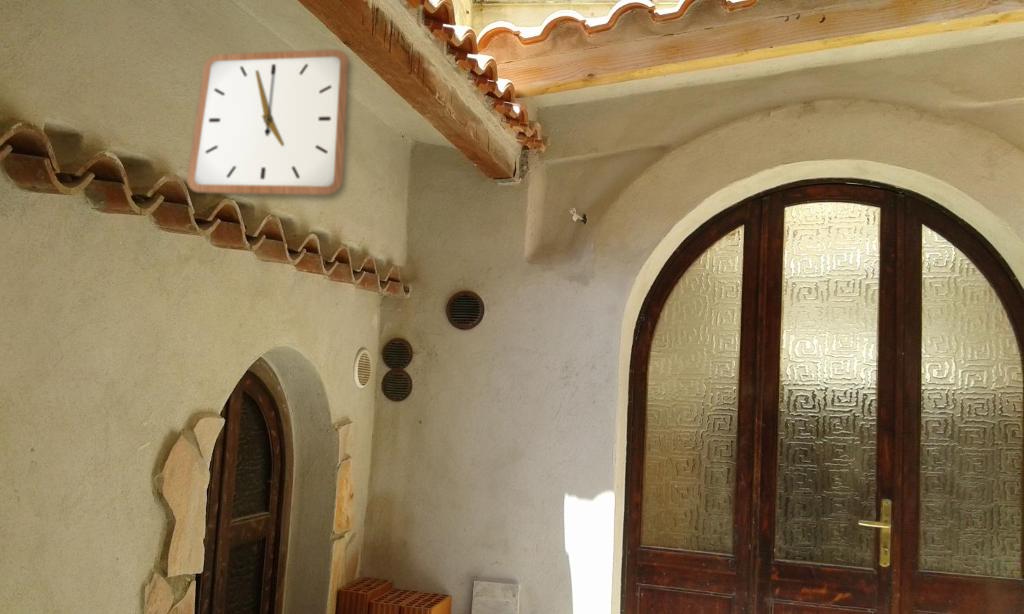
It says 4h57m00s
